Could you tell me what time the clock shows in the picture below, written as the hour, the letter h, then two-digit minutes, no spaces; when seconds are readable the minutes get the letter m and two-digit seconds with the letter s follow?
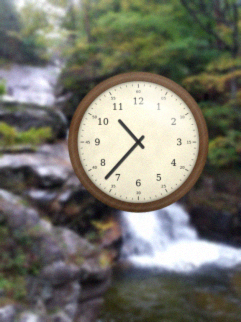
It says 10h37
